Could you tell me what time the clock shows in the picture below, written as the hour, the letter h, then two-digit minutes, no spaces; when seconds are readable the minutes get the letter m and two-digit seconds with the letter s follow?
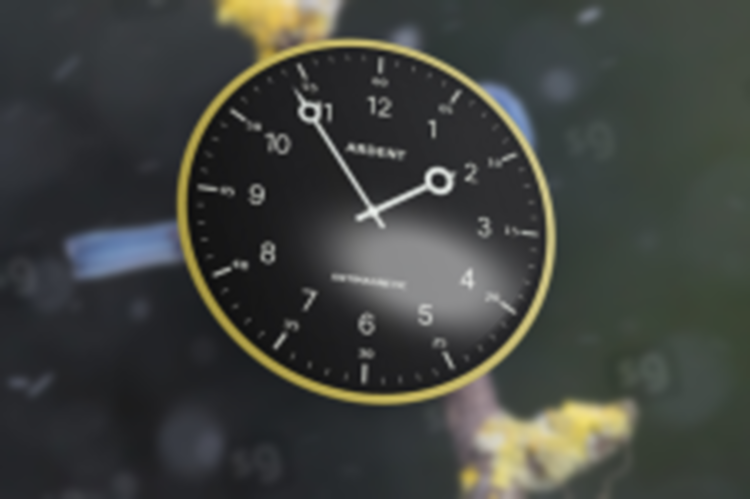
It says 1h54
